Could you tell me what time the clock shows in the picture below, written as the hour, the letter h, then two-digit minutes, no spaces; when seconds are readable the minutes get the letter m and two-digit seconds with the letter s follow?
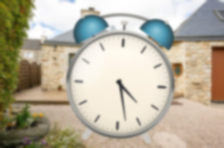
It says 4h28
